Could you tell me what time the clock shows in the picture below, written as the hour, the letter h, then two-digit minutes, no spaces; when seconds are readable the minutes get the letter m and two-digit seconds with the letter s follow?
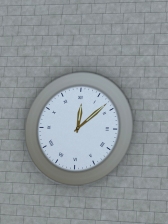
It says 12h08
